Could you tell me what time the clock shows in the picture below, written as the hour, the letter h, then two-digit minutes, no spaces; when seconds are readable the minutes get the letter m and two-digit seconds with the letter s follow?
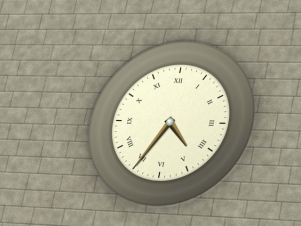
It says 4h35
